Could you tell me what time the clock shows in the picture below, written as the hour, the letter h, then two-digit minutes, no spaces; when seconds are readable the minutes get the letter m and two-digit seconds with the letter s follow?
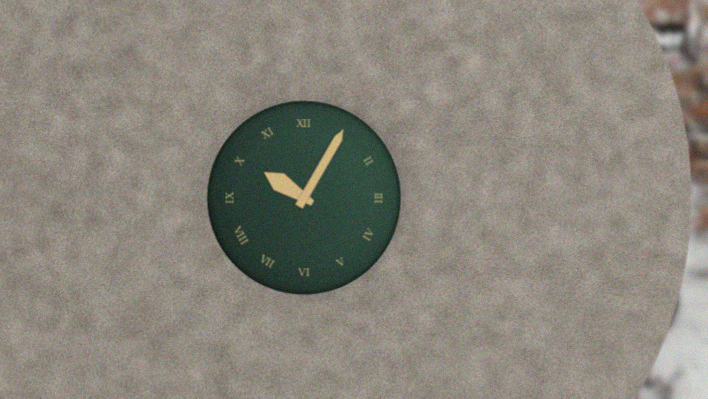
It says 10h05
